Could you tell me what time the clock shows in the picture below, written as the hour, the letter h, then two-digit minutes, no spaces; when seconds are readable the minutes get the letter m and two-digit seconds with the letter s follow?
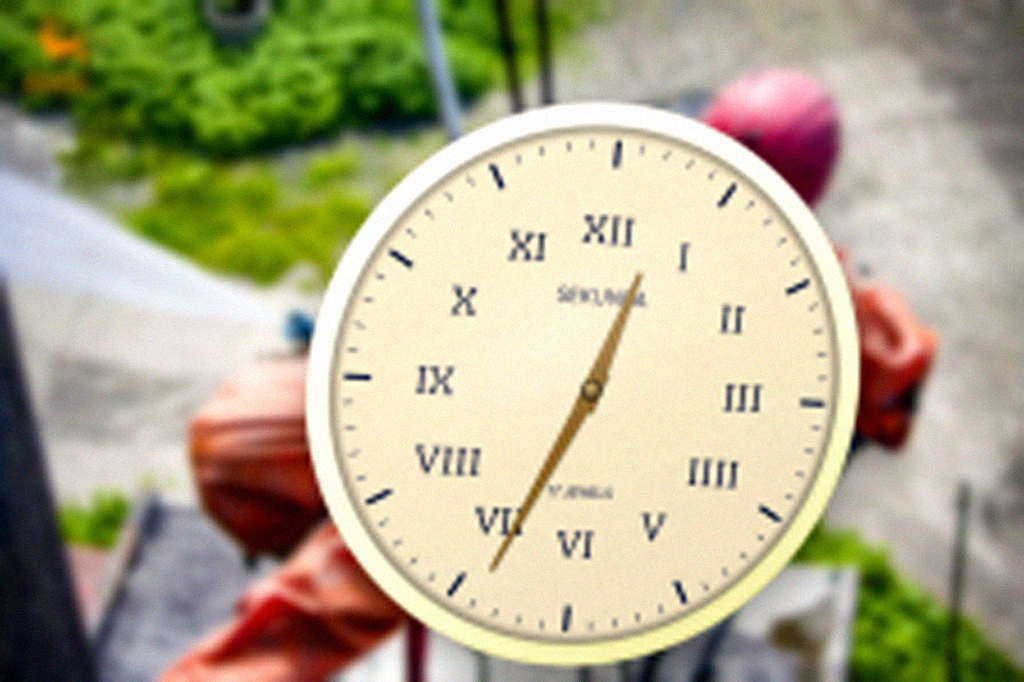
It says 12h34
